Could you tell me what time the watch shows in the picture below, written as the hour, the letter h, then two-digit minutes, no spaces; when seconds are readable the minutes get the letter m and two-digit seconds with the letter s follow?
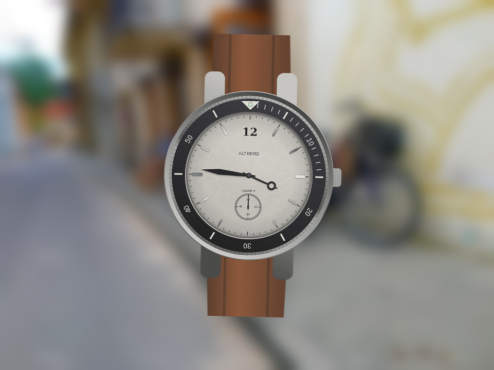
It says 3h46
